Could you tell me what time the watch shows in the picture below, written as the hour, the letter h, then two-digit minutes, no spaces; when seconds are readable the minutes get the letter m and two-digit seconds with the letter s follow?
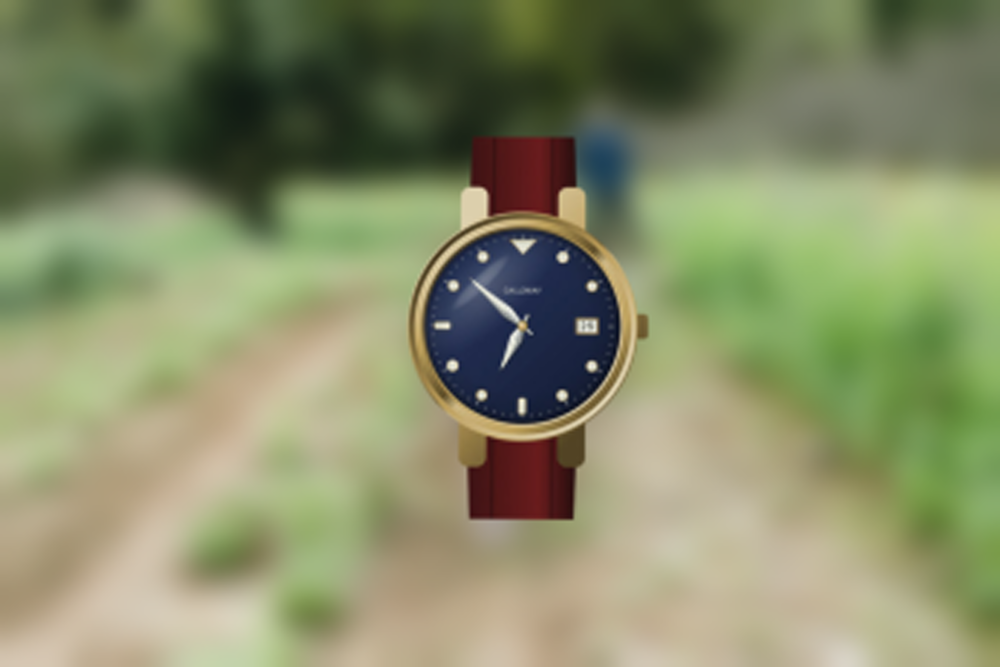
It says 6h52
